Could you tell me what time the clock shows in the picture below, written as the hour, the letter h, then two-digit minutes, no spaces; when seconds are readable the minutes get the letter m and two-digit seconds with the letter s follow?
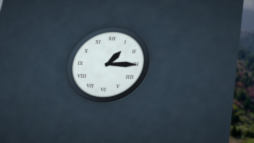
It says 1h15
